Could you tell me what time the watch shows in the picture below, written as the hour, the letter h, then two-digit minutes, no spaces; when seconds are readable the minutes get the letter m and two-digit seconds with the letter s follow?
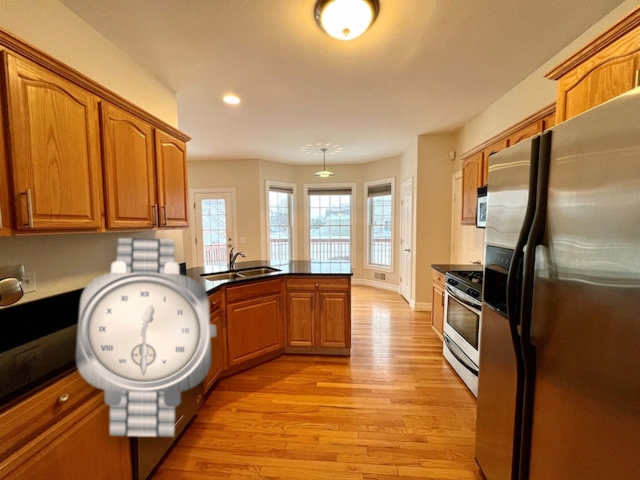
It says 12h30
